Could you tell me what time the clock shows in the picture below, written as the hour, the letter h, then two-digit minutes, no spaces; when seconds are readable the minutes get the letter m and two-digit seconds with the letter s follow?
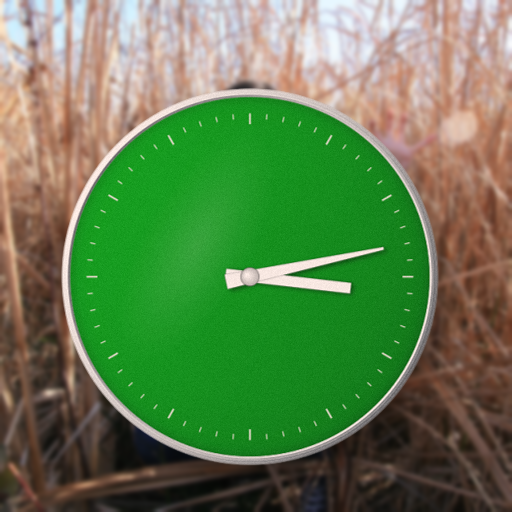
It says 3h13
